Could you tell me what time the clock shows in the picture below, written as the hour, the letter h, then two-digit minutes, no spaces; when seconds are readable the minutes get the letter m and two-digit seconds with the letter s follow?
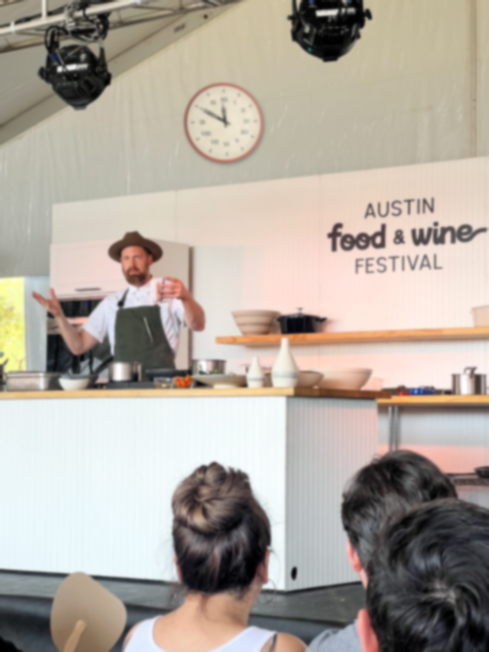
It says 11h50
